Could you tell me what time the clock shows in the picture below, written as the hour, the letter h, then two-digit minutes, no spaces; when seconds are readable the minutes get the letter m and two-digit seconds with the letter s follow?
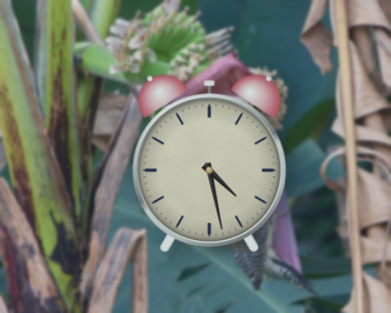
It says 4h28
